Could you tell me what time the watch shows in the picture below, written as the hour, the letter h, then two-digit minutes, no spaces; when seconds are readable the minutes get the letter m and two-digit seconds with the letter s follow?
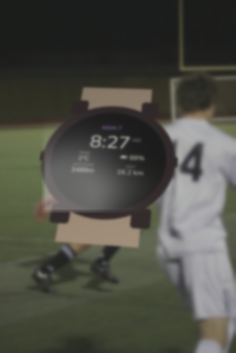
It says 8h27
